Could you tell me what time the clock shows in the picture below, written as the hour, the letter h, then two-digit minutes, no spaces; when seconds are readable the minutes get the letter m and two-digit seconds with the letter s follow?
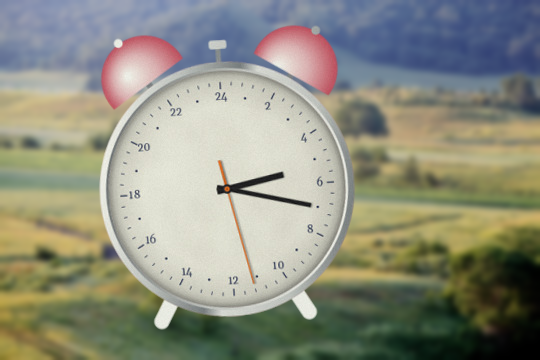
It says 5h17m28s
